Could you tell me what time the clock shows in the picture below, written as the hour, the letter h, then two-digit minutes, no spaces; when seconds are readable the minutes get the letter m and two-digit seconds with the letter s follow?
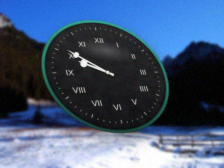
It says 9h51
